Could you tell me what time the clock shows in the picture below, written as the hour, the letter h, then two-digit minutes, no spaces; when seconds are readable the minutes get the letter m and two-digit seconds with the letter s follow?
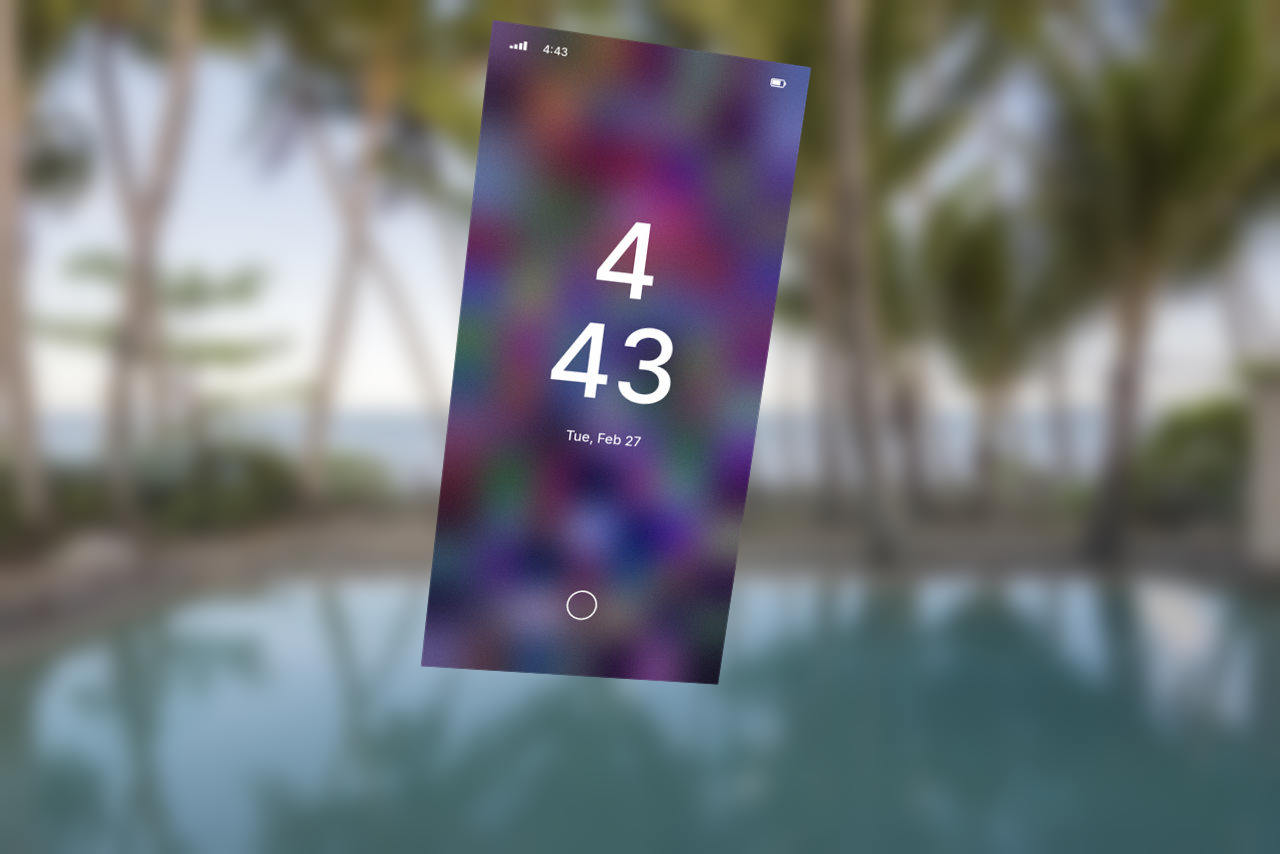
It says 4h43
